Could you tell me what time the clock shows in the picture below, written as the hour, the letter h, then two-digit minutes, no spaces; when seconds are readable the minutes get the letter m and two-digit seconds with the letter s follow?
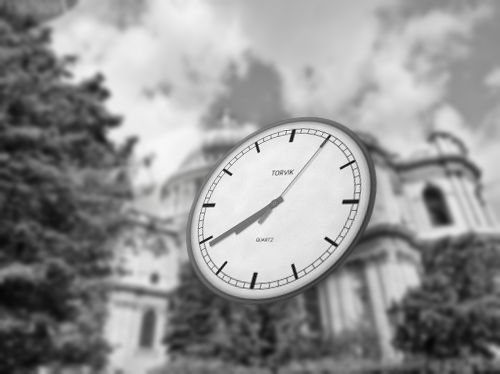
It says 7h39m05s
